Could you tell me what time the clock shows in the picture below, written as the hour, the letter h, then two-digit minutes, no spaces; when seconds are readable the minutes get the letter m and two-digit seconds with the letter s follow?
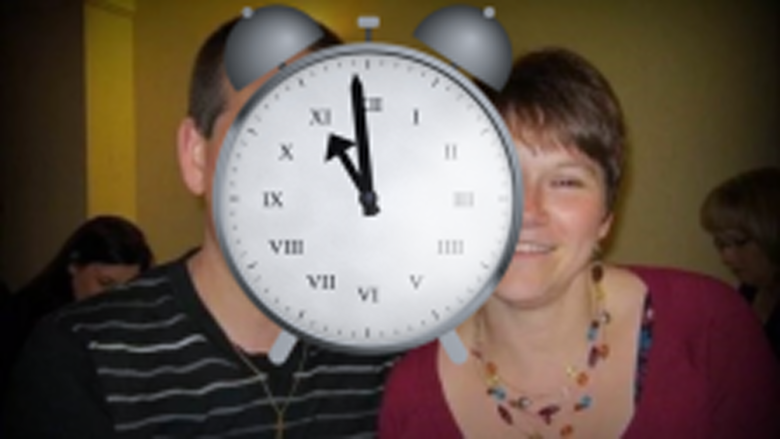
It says 10h59
